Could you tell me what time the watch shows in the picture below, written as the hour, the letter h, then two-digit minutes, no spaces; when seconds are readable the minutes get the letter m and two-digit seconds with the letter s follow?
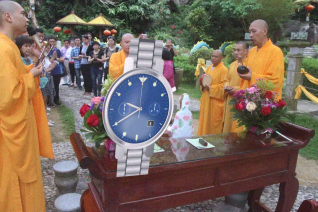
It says 9h40
